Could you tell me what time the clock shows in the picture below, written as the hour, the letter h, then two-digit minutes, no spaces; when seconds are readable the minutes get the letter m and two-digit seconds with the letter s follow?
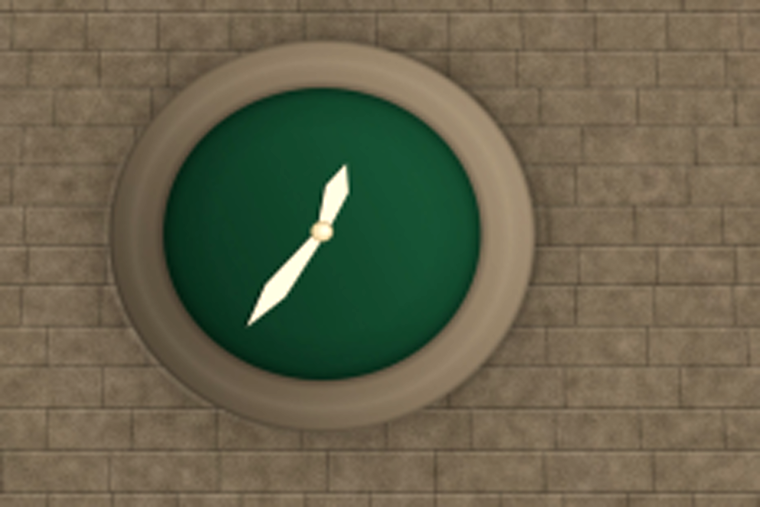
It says 12h36
